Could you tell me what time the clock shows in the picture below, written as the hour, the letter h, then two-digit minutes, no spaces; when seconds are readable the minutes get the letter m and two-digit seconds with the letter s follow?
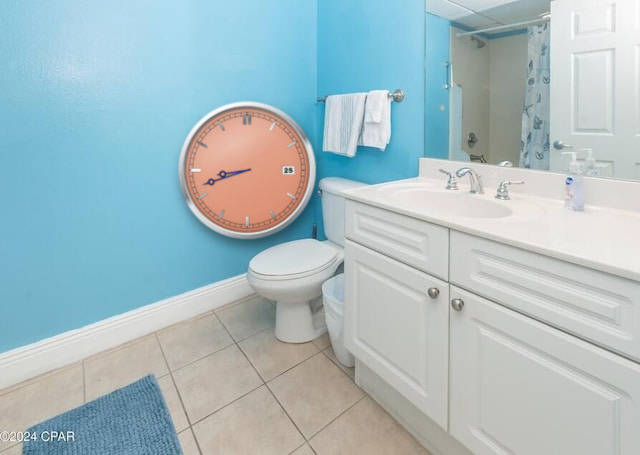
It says 8h42
